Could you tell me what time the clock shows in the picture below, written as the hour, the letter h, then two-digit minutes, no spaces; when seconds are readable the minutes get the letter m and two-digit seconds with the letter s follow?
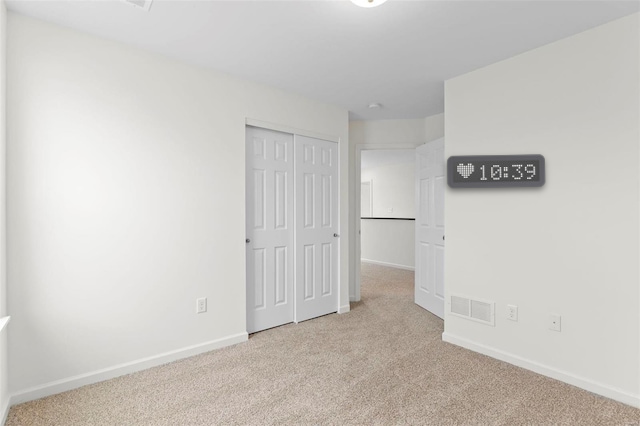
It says 10h39
